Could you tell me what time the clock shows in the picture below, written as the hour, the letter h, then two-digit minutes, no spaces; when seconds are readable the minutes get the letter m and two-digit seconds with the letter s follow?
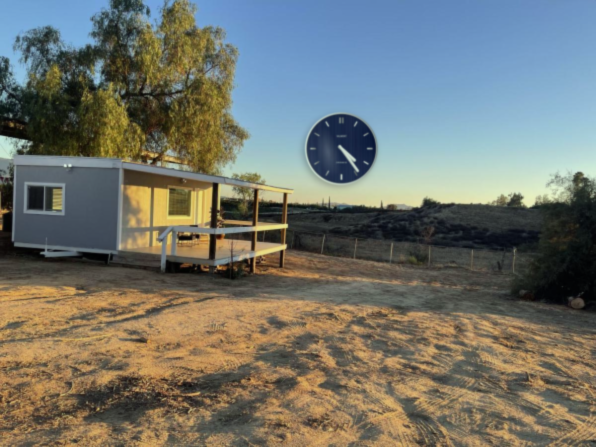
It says 4h24
